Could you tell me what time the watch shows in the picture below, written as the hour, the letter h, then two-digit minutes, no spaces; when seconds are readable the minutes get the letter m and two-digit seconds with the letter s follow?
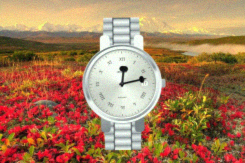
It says 12h13
